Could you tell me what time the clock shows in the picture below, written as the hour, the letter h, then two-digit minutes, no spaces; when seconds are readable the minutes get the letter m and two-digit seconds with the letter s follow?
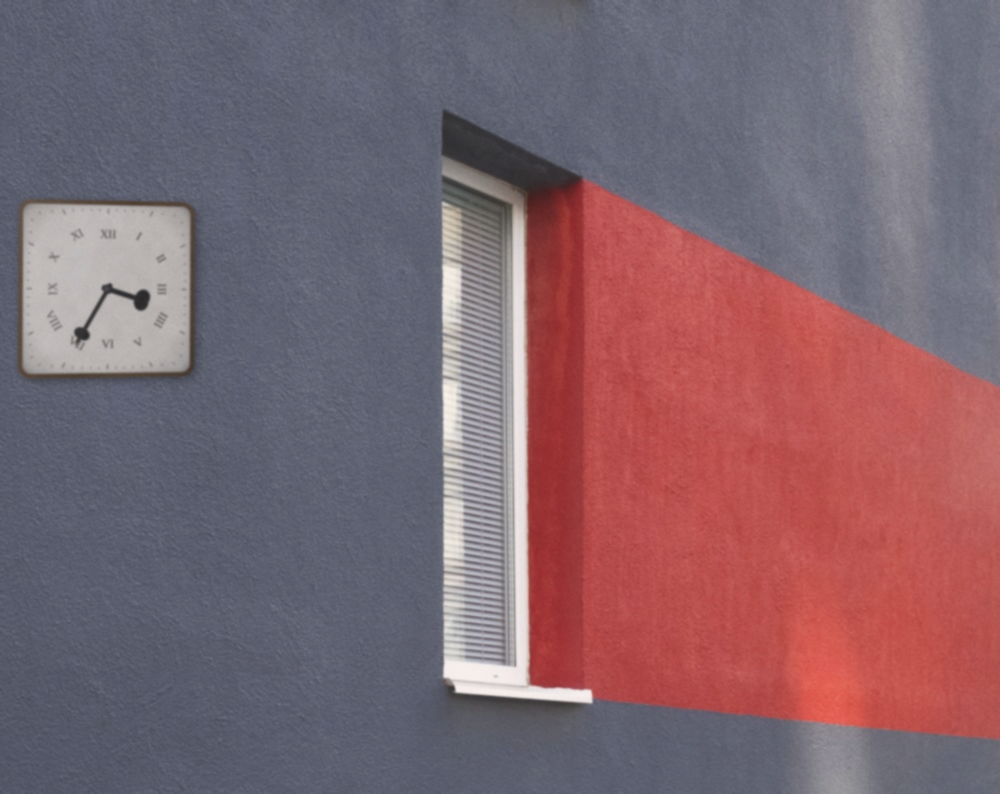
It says 3h35
